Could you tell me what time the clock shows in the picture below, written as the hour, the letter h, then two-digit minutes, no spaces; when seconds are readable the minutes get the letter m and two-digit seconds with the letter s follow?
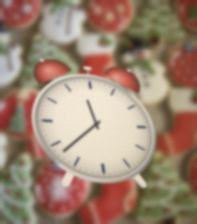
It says 11h38
